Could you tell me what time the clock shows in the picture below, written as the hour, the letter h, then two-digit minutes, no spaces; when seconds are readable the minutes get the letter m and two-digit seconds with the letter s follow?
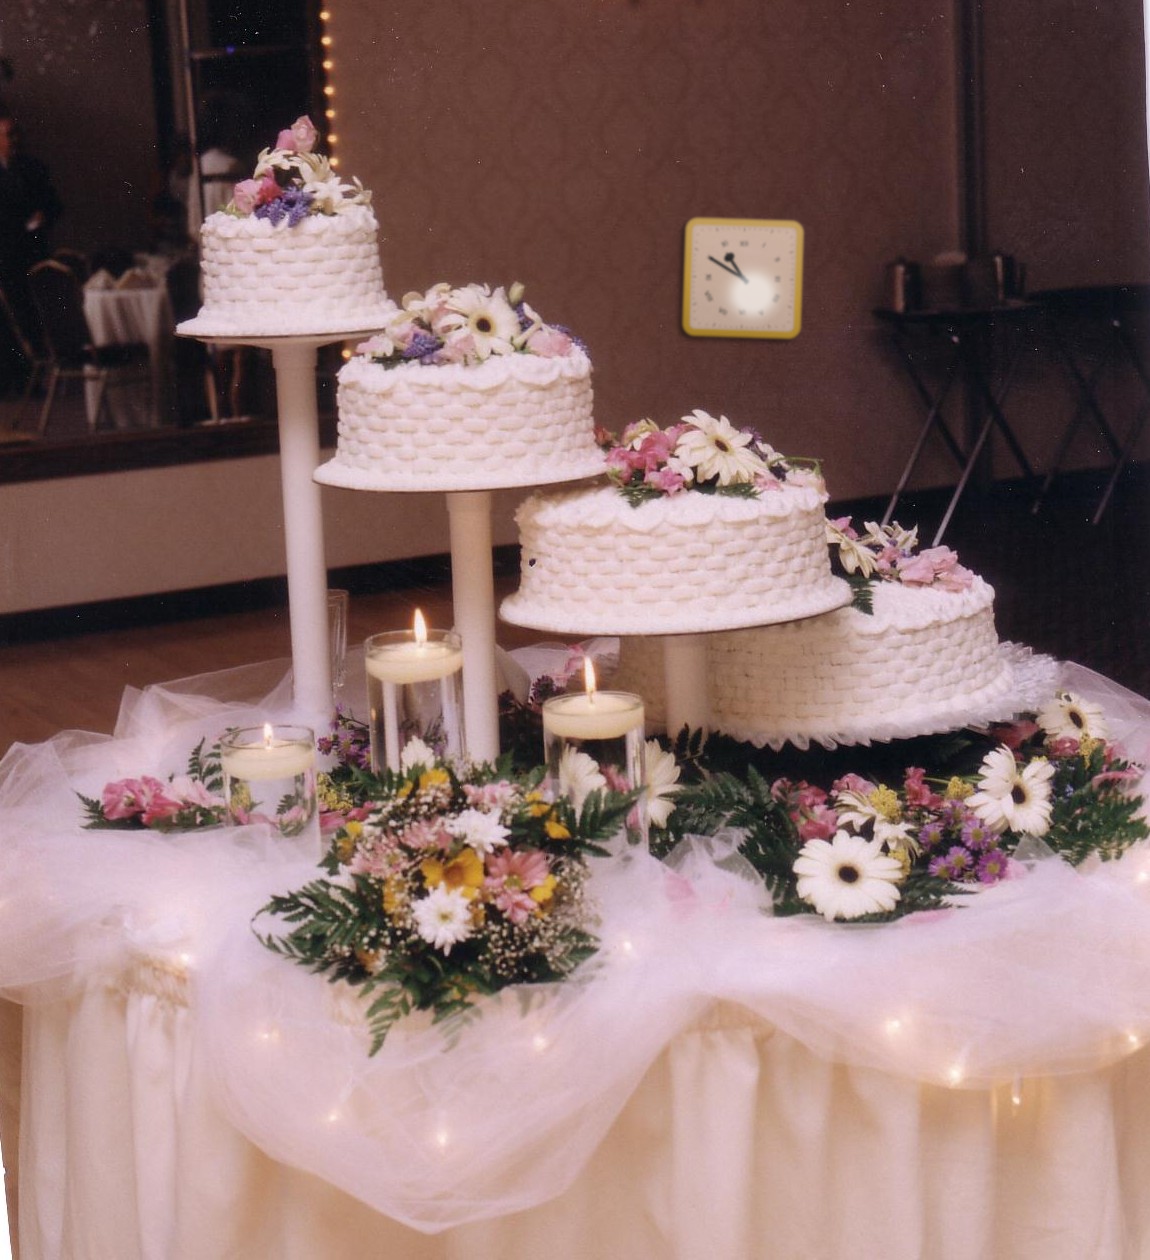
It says 10h50
